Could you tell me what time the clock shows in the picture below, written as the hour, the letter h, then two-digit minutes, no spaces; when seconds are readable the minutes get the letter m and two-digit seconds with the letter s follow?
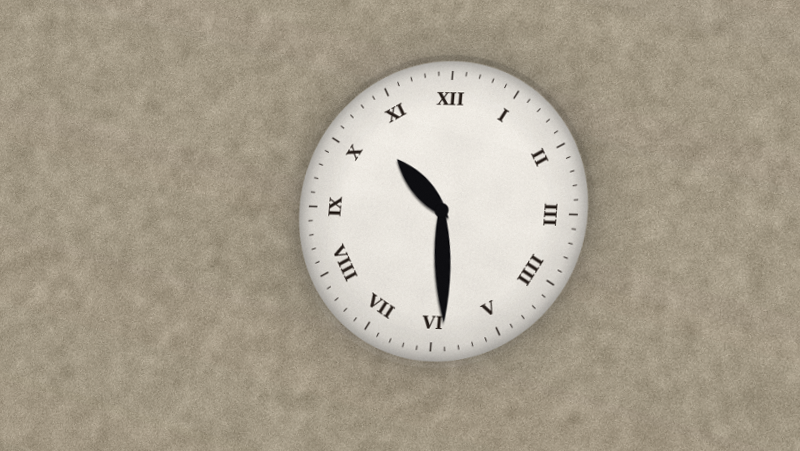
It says 10h29
